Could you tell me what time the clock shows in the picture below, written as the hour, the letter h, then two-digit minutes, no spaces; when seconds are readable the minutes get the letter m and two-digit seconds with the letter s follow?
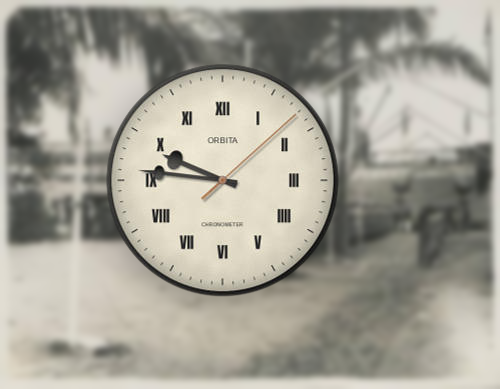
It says 9h46m08s
